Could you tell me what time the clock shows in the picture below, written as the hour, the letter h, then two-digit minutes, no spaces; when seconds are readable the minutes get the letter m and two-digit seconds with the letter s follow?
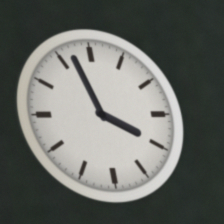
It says 3h57
